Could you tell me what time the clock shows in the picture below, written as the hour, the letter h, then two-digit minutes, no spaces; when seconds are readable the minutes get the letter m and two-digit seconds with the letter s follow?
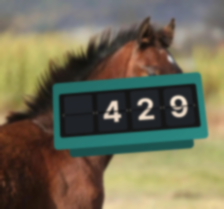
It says 4h29
